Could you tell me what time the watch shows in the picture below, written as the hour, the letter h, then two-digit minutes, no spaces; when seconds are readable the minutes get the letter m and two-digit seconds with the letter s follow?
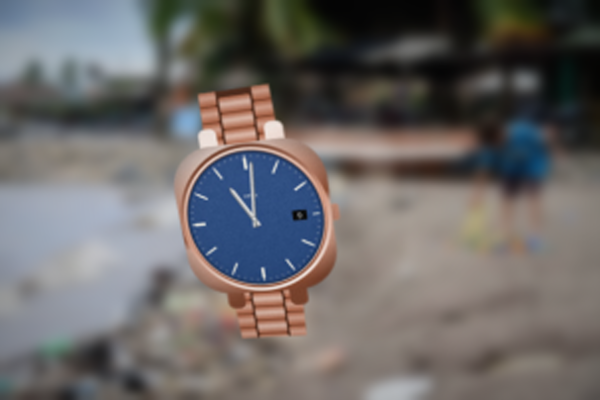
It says 11h01
